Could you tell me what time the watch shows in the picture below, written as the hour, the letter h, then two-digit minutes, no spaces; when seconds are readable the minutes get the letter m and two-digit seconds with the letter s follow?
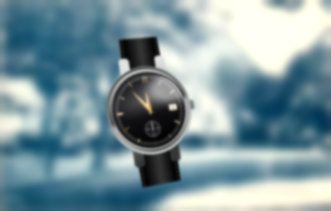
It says 11h54
